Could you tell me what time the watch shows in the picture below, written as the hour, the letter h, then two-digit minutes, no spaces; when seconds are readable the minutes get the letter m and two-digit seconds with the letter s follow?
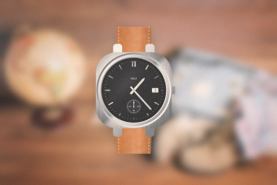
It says 1h23
